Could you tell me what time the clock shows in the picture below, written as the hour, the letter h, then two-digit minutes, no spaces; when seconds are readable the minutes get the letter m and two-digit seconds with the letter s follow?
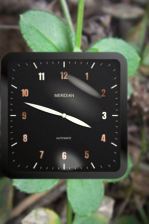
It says 3h48
